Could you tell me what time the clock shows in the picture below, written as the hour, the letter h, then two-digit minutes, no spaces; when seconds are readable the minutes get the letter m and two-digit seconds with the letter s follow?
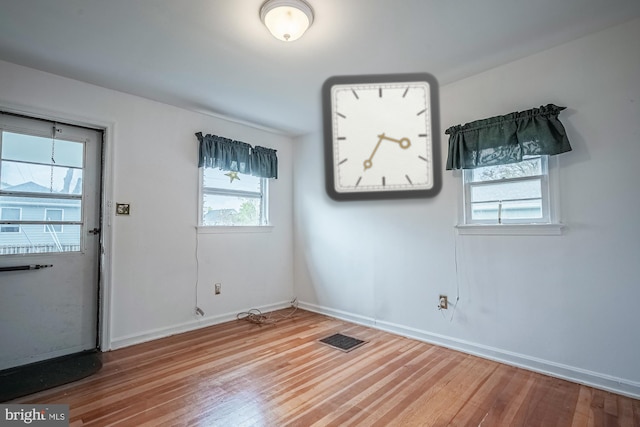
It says 3h35
